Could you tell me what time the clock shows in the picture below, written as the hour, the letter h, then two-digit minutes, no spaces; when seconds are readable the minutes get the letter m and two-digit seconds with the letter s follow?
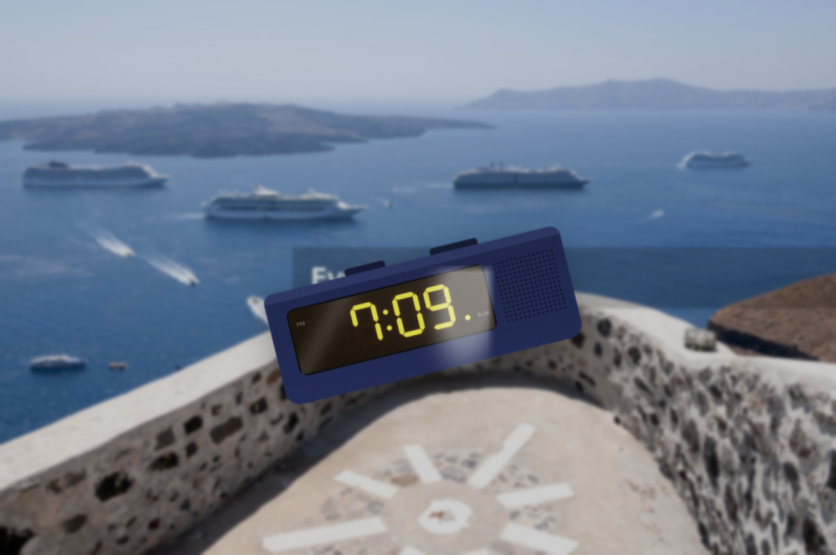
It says 7h09
